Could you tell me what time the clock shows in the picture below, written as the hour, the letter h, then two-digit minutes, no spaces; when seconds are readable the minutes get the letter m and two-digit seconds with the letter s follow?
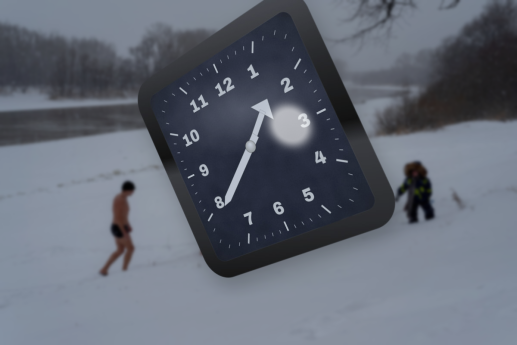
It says 1h39
